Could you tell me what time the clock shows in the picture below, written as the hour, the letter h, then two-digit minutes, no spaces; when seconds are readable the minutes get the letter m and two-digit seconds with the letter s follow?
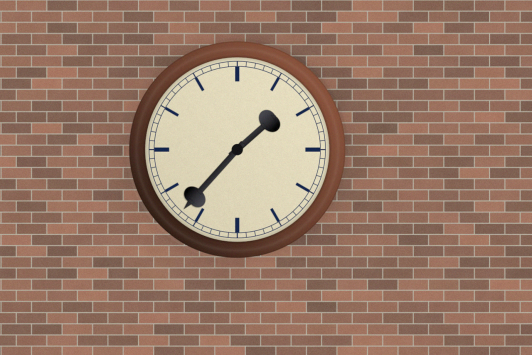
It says 1h37
